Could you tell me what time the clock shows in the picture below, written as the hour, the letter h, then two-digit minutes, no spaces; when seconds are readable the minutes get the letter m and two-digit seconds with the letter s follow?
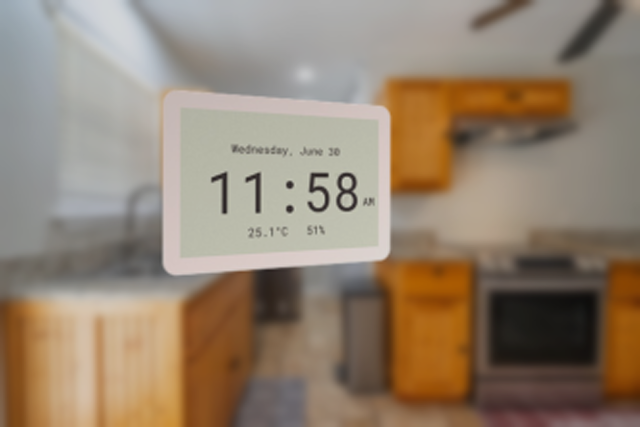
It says 11h58
